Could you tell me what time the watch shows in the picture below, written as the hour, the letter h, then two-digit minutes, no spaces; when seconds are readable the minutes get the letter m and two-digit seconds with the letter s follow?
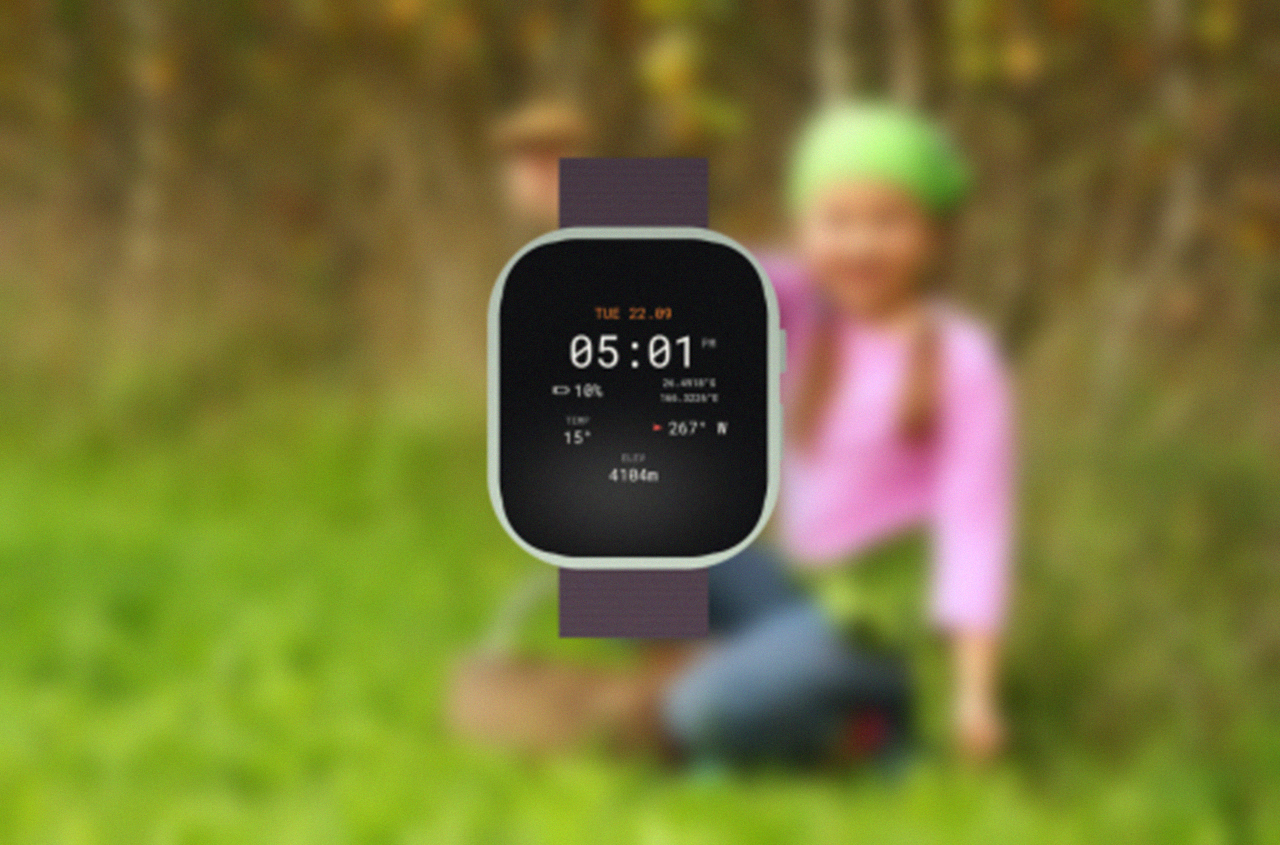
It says 5h01
